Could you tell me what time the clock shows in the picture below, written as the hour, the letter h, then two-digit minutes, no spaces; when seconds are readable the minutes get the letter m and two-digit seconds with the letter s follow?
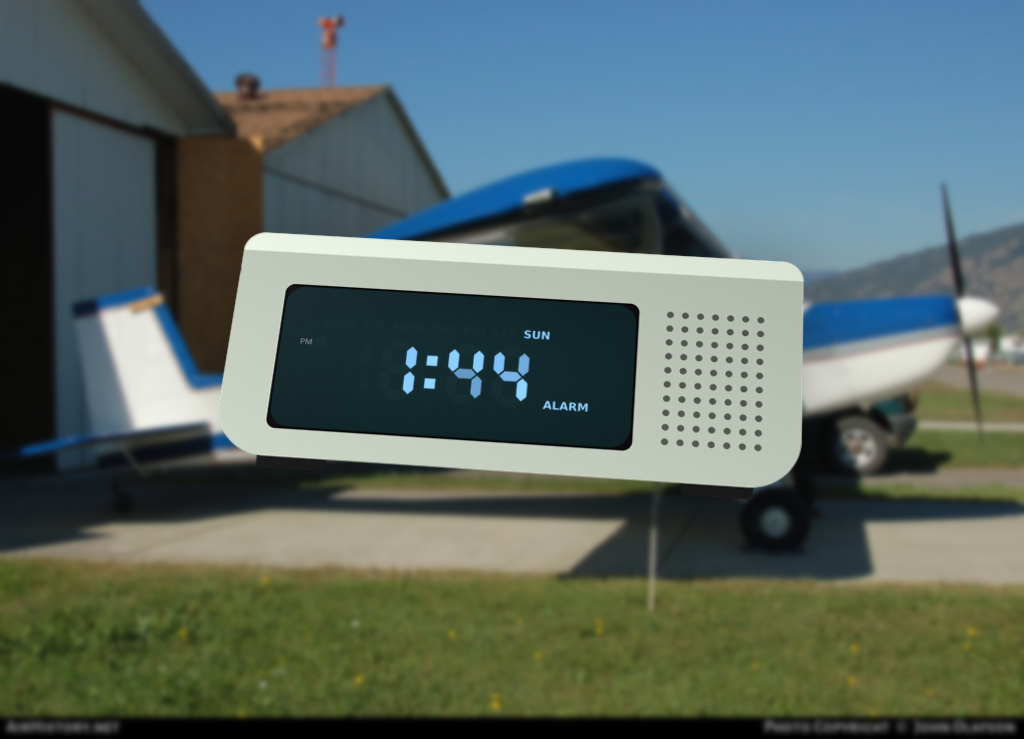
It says 1h44
